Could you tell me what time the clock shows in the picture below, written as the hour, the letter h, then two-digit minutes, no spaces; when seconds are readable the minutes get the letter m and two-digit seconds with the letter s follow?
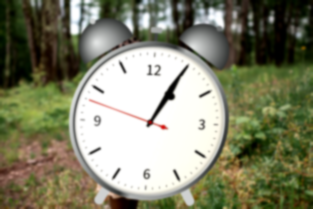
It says 1h04m48s
